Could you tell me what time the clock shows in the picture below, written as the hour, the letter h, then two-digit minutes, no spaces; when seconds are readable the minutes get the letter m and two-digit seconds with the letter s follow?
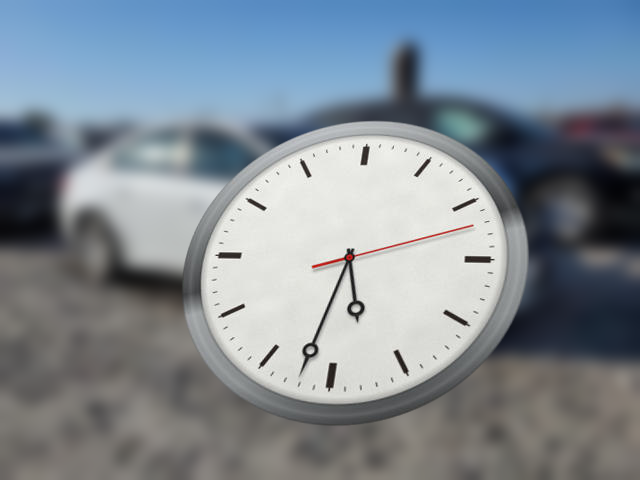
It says 5h32m12s
